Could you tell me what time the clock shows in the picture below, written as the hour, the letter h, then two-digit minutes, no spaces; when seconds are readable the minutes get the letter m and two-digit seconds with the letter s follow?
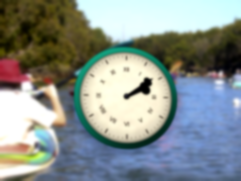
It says 2h09
